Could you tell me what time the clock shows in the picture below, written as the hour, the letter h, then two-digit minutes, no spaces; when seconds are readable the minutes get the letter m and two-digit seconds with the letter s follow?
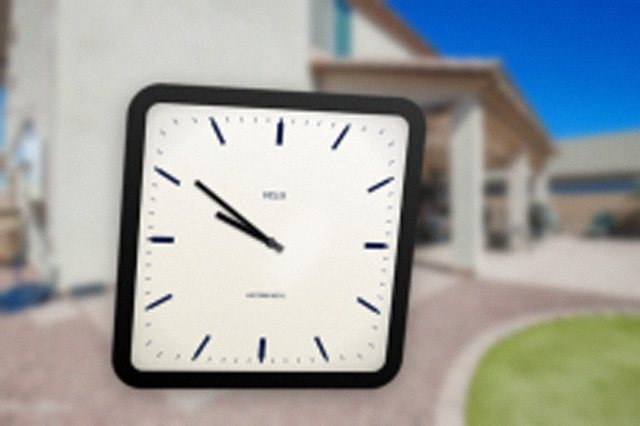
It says 9h51
